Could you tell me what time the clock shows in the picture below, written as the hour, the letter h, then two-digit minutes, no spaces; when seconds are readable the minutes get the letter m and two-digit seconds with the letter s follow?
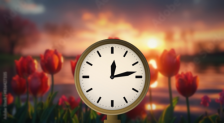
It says 12h13
